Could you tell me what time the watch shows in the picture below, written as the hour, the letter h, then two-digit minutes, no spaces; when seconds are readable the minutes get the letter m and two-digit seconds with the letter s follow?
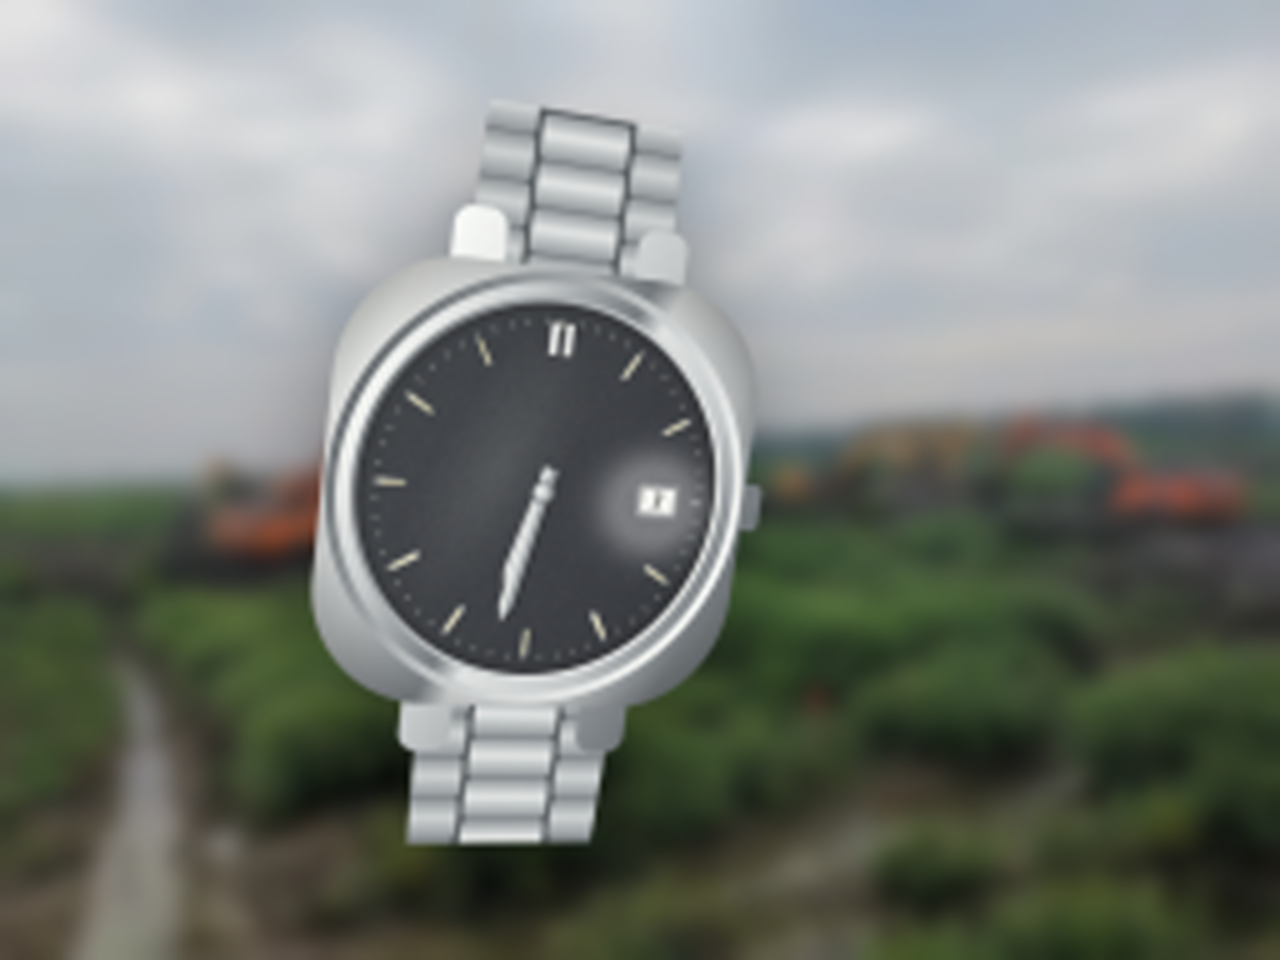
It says 6h32
